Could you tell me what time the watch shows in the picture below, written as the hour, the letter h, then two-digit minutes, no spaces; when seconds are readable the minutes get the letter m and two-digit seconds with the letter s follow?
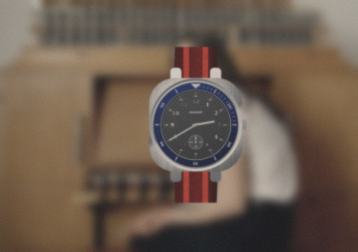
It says 2h40
